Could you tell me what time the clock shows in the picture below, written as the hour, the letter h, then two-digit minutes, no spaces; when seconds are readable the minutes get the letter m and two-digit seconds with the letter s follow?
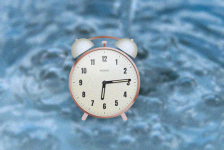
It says 6h14
